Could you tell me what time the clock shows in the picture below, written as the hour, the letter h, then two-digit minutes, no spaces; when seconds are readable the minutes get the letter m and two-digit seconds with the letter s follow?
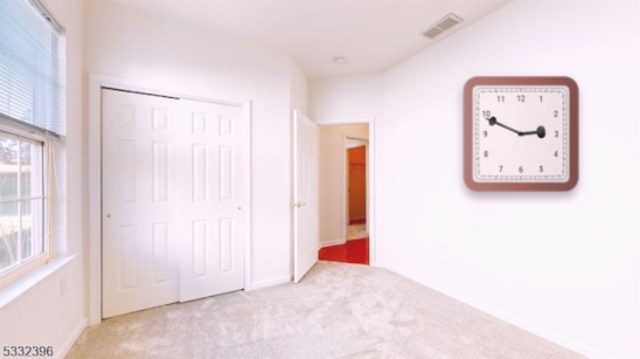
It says 2h49
